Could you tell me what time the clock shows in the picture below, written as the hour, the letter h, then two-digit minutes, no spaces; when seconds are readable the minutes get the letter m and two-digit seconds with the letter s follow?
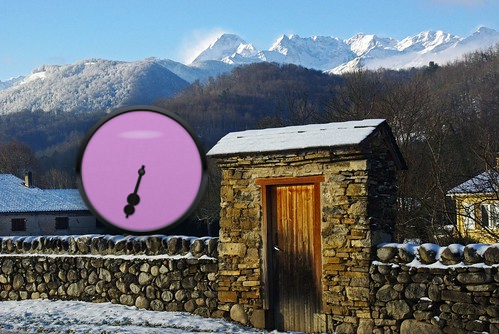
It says 6h33
